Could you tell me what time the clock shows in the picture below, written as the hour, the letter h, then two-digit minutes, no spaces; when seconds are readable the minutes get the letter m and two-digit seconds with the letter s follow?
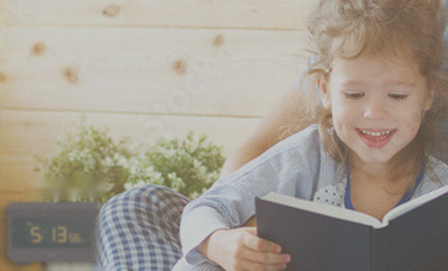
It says 5h13
